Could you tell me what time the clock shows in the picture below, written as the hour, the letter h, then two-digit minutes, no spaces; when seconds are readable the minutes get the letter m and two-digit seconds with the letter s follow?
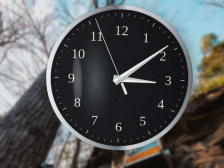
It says 3h08m56s
